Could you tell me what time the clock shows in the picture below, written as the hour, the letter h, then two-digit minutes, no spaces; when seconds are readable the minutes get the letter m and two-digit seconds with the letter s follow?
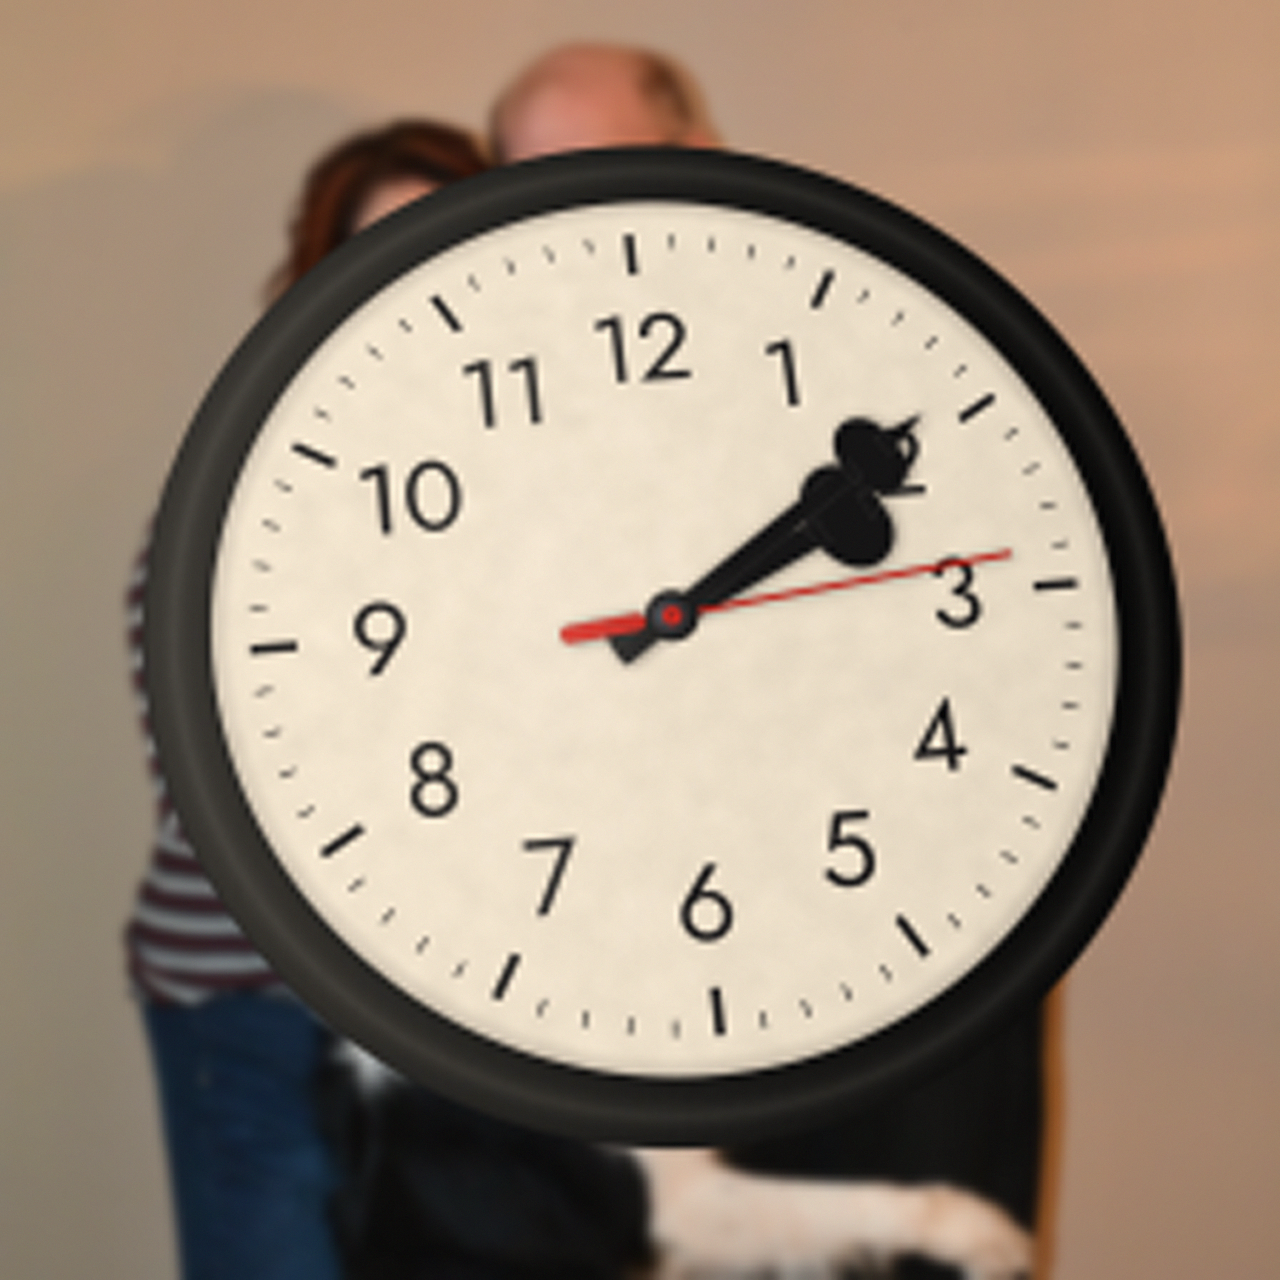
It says 2h09m14s
